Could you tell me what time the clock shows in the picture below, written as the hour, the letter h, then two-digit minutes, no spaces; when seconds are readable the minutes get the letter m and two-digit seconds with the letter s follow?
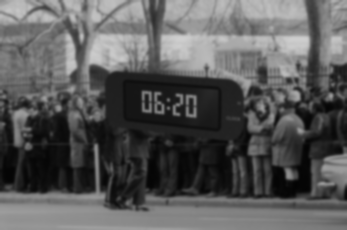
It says 6h20
